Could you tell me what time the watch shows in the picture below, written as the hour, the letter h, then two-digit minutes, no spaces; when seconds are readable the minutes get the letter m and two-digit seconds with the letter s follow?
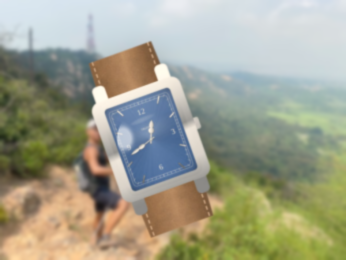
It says 12h42
